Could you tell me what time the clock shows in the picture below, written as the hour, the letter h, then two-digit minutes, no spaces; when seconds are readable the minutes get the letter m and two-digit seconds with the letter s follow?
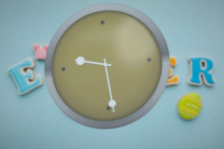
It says 9h29
